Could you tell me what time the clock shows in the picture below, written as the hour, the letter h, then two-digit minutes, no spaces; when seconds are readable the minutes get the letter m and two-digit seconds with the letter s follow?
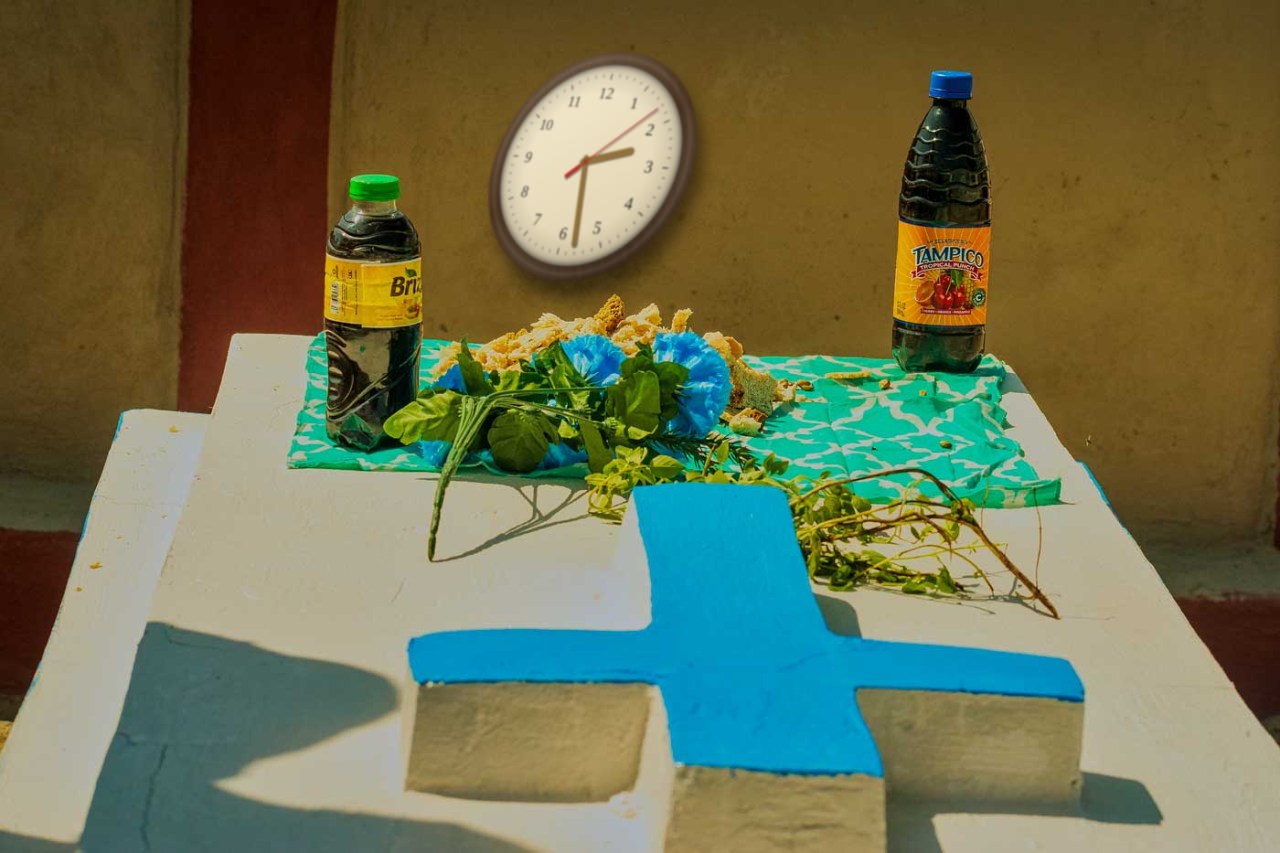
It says 2h28m08s
